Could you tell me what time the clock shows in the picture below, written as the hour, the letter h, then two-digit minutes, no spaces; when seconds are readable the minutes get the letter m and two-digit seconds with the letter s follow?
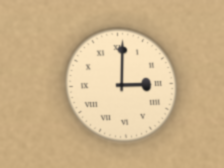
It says 3h01
